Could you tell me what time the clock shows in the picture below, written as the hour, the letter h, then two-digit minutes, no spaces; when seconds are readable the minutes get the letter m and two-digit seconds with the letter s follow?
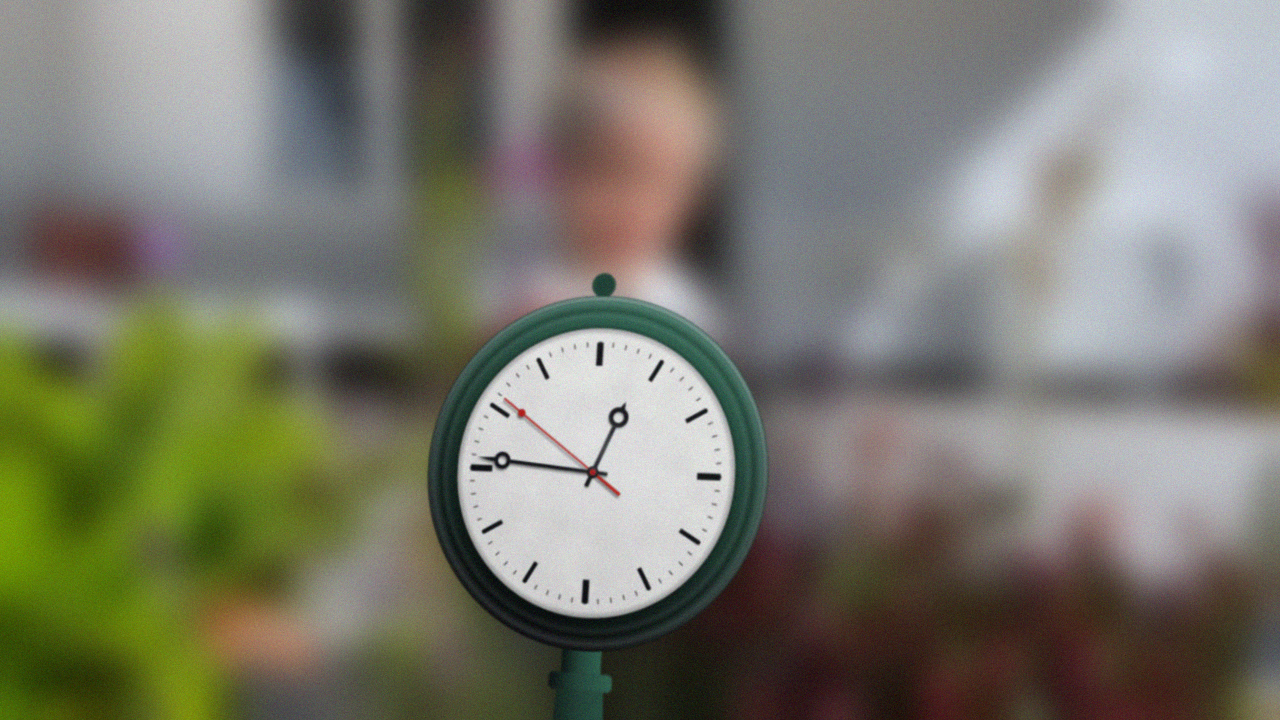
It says 12h45m51s
